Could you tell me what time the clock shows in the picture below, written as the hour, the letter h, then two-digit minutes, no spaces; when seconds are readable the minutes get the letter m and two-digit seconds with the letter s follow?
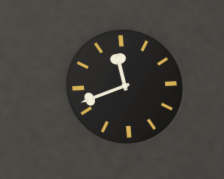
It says 11h42
